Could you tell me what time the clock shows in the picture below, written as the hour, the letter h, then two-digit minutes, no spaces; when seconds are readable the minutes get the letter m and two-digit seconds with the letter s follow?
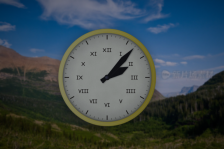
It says 2h07
